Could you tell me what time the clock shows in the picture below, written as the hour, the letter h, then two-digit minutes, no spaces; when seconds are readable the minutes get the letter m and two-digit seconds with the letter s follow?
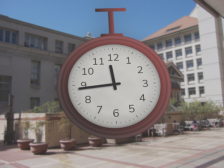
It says 11h44
